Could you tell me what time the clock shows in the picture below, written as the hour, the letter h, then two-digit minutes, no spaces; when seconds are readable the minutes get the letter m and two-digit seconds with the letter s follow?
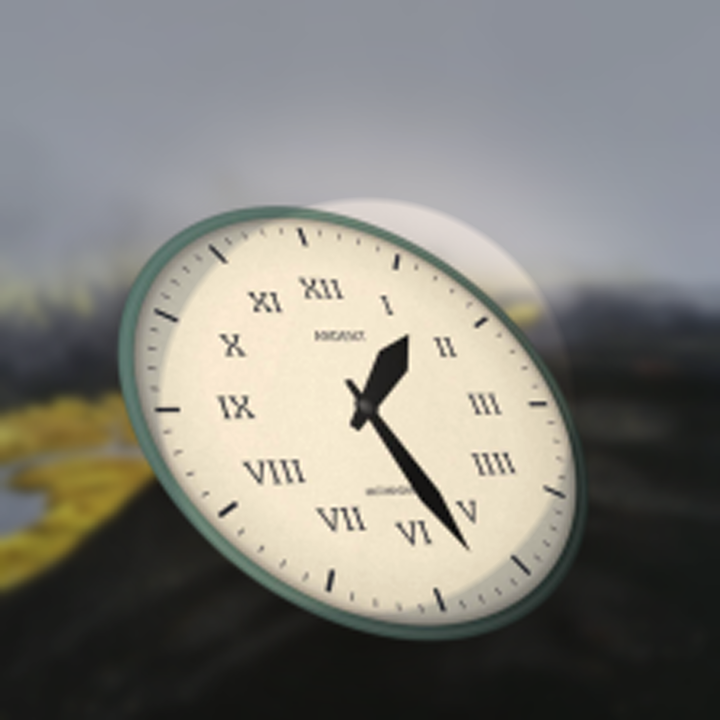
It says 1h27
